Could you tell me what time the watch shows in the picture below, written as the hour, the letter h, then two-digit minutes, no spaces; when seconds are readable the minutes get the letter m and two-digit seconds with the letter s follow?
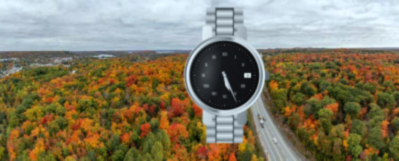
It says 5h26
